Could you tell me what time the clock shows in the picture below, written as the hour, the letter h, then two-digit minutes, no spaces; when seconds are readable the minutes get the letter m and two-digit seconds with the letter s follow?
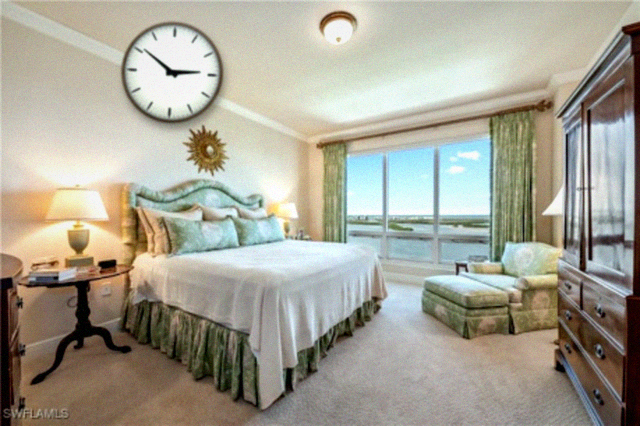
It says 2h51
